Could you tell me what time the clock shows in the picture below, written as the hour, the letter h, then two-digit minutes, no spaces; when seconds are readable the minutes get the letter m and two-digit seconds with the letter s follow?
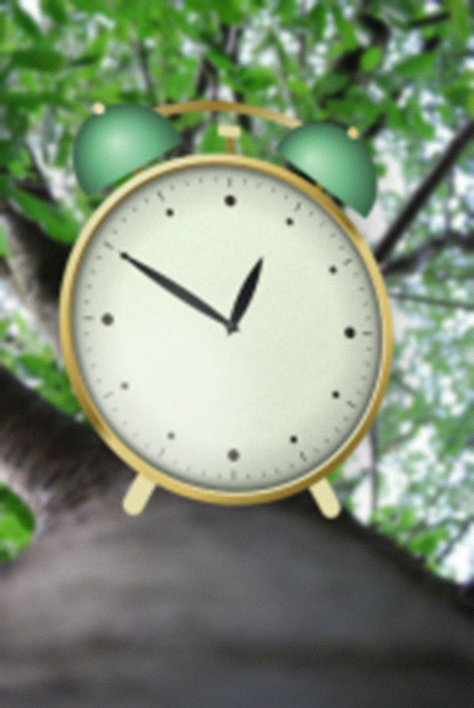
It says 12h50
